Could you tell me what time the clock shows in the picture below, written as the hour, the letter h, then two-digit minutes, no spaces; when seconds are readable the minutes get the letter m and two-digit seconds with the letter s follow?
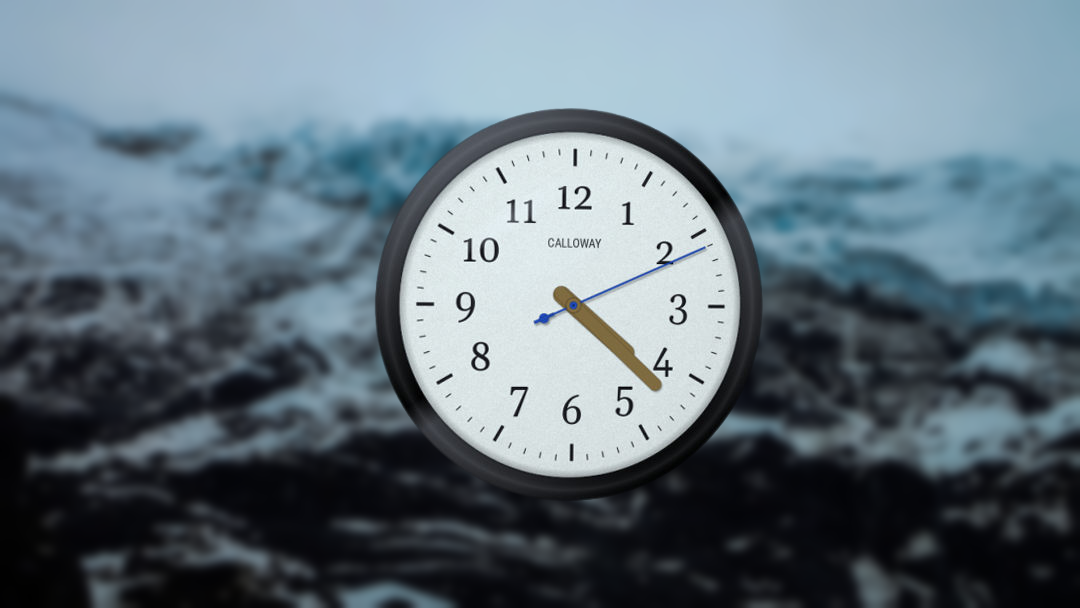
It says 4h22m11s
